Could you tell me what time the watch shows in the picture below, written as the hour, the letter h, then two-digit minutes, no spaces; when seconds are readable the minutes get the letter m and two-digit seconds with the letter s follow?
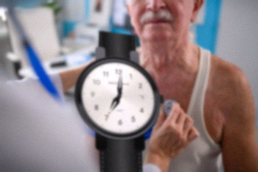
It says 7h01
